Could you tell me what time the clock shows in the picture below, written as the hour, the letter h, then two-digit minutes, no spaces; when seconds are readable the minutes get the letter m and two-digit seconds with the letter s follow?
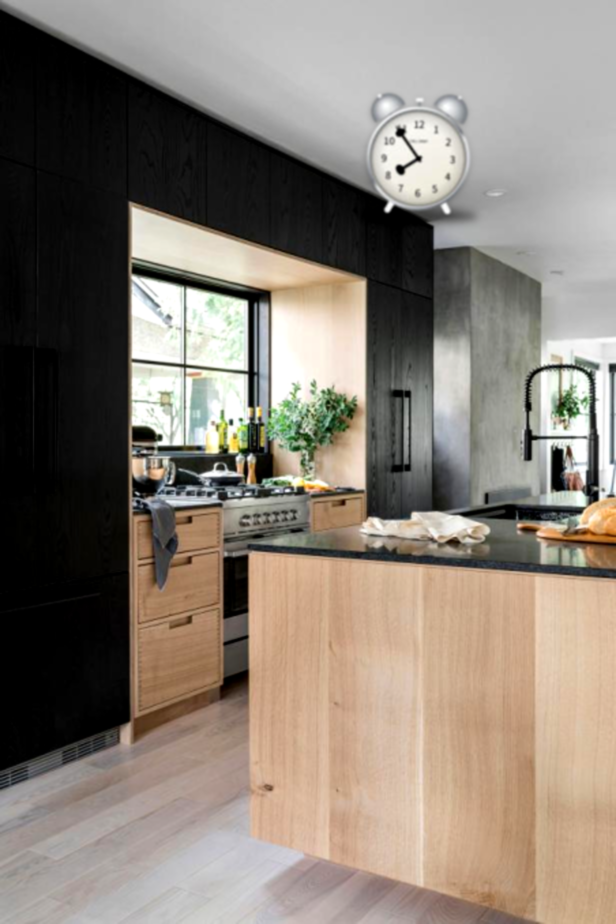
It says 7h54
